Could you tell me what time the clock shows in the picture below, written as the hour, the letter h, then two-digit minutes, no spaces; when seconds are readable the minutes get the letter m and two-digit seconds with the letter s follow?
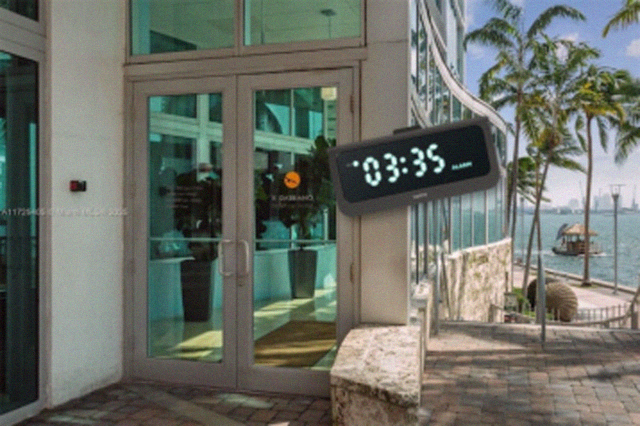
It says 3h35
